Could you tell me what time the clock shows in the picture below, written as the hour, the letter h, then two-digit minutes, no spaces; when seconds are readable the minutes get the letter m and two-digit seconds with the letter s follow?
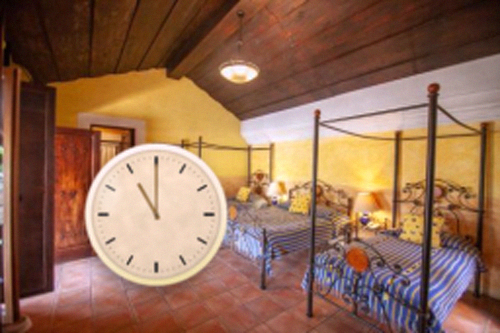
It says 11h00
